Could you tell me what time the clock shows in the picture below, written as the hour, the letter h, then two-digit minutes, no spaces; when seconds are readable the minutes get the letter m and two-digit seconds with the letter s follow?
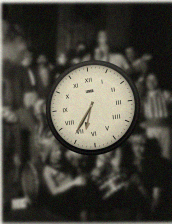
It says 6h36
